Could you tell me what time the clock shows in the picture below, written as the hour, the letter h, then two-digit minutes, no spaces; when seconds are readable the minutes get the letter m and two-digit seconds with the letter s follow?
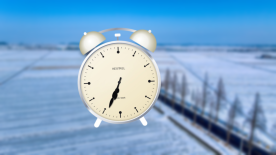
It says 6h34
